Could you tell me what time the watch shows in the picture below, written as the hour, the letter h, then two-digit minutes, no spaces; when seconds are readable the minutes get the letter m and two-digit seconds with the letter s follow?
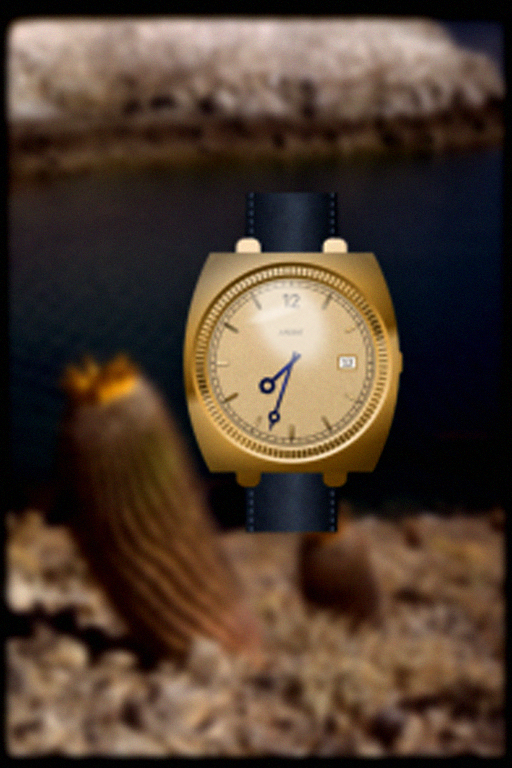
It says 7h33
